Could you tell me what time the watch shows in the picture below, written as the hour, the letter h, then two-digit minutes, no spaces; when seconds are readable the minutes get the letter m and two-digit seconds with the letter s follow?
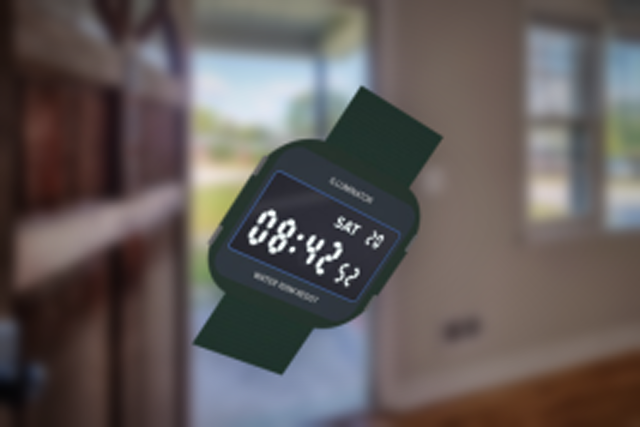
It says 8h42m52s
